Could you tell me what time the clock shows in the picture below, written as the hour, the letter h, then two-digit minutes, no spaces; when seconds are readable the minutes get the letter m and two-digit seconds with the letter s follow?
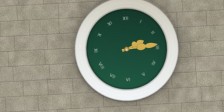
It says 2h14
